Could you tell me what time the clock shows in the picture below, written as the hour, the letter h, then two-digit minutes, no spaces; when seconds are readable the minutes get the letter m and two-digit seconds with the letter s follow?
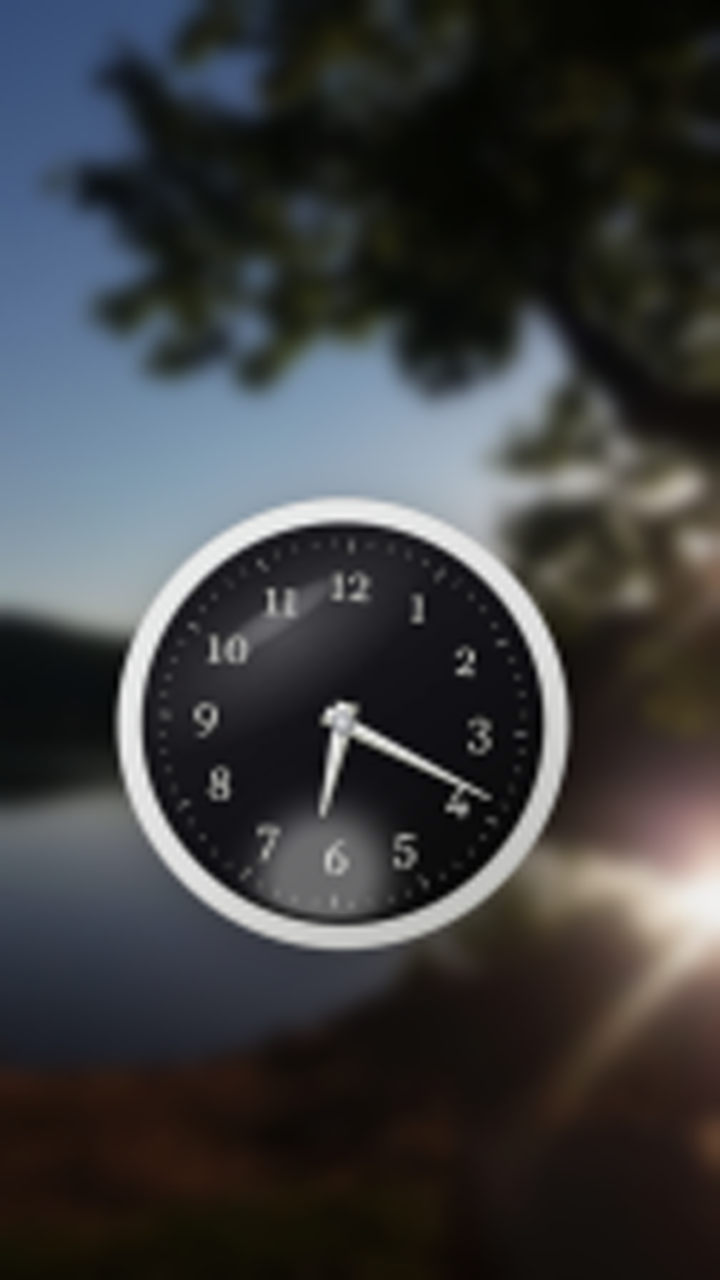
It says 6h19
